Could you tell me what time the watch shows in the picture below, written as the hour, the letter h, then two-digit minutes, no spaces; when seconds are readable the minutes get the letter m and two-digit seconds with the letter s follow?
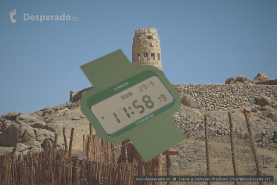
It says 11h58m19s
